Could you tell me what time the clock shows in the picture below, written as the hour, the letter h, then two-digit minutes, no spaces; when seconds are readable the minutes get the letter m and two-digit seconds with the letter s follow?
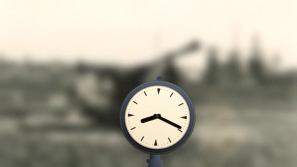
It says 8h19
